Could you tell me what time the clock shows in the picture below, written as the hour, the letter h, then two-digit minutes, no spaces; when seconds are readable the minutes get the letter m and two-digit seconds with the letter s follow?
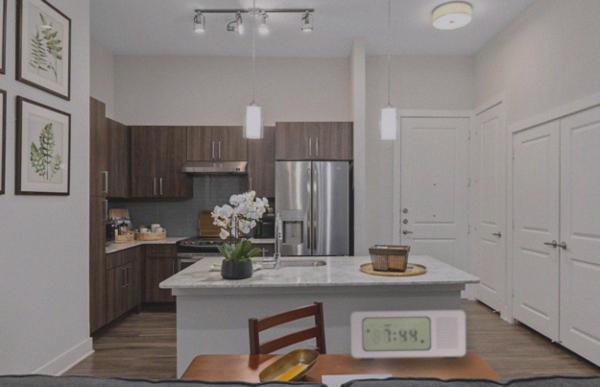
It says 7h44
